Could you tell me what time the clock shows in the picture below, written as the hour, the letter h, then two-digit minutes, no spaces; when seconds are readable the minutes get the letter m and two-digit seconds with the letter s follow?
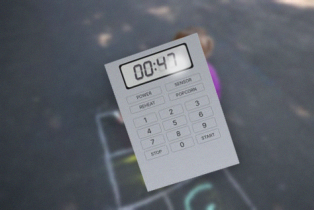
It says 0h47
